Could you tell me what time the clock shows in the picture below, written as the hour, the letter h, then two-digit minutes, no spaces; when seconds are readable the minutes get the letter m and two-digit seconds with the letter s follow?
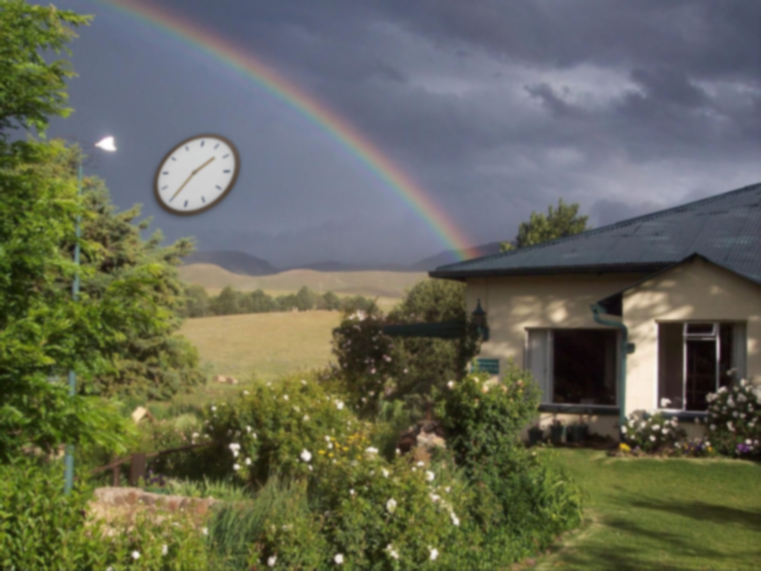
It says 1h35
